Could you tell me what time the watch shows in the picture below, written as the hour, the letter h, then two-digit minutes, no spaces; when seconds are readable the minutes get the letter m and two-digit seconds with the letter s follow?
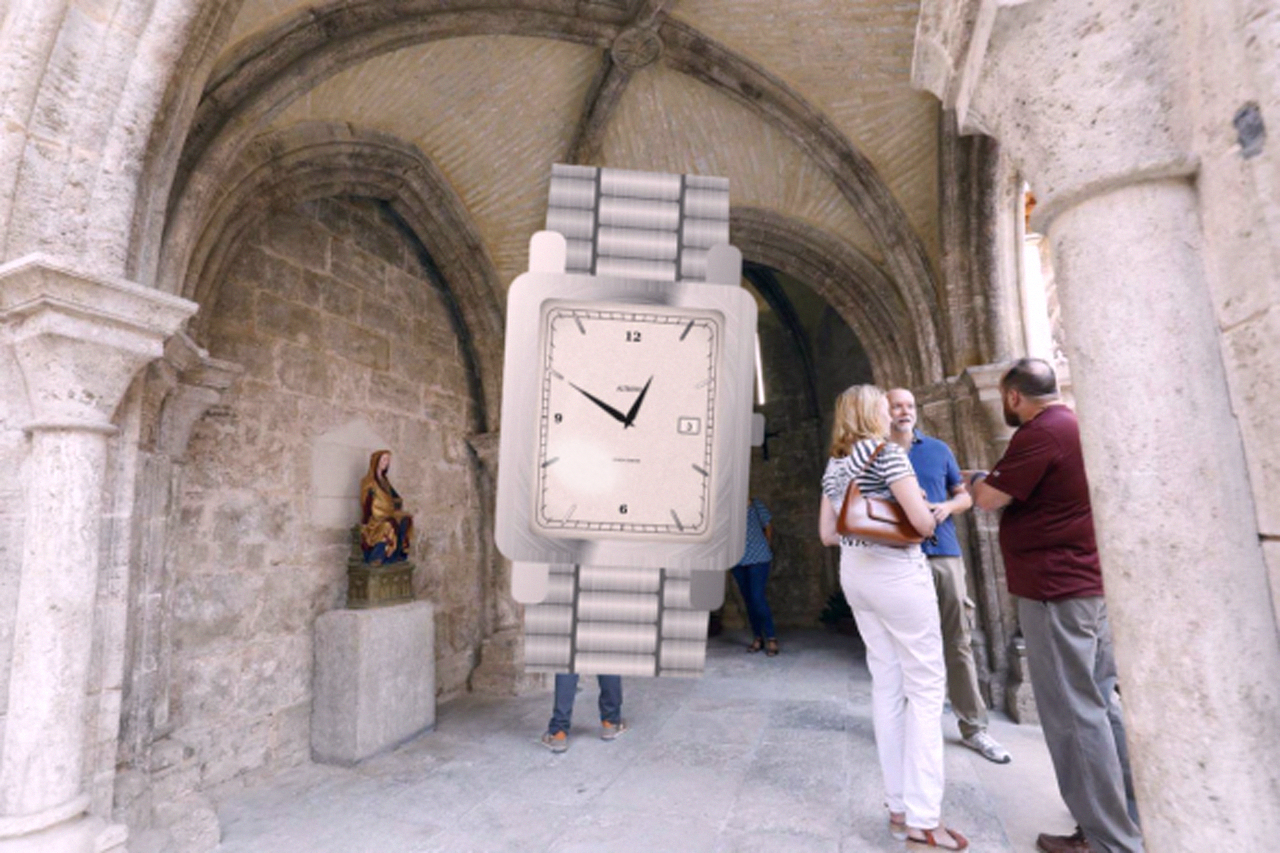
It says 12h50
